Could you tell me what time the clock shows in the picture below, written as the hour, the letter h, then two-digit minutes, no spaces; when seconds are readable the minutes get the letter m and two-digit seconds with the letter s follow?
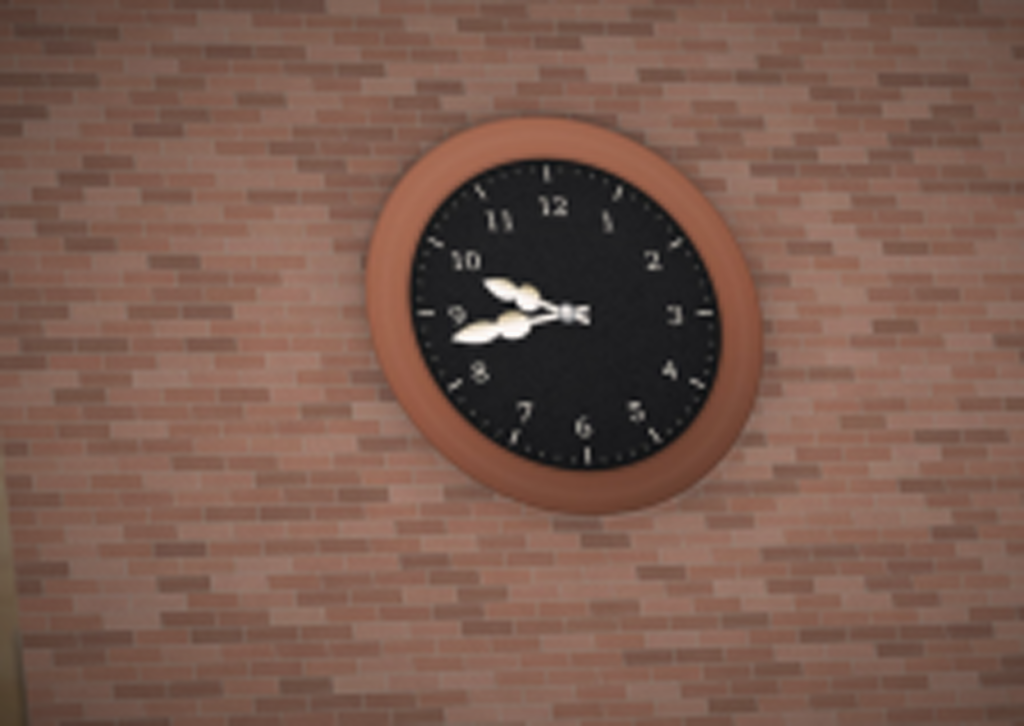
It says 9h43
